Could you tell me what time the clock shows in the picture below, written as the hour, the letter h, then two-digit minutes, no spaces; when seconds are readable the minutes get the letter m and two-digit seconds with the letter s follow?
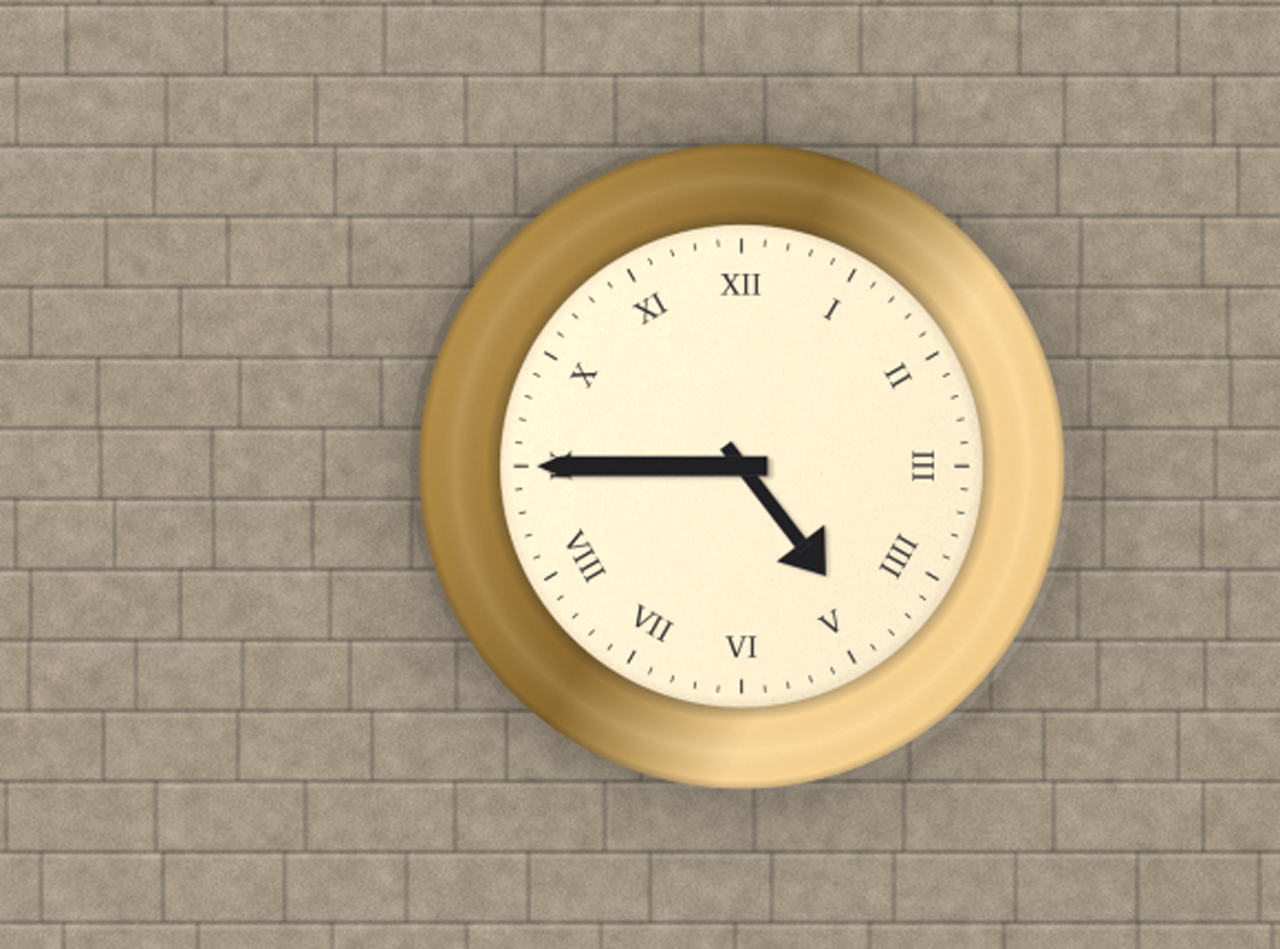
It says 4h45
